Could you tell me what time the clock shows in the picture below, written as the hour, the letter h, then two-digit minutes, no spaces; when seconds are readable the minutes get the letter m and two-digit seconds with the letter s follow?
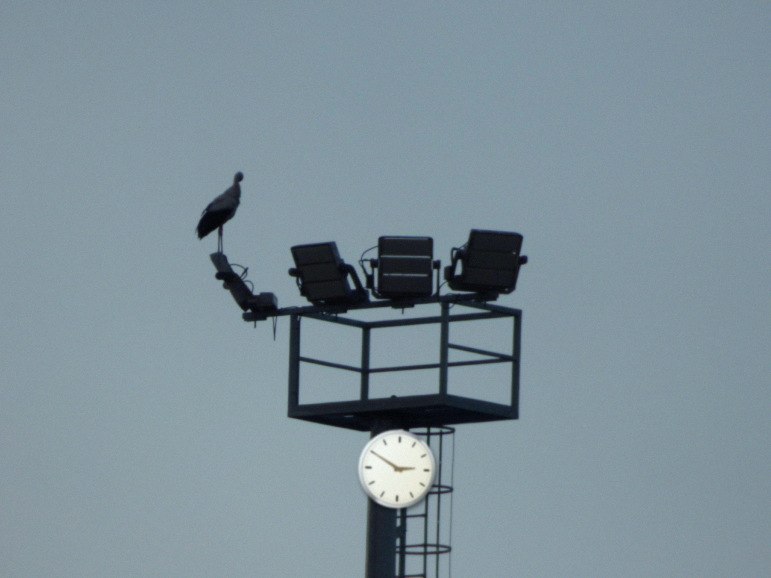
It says 2h50
